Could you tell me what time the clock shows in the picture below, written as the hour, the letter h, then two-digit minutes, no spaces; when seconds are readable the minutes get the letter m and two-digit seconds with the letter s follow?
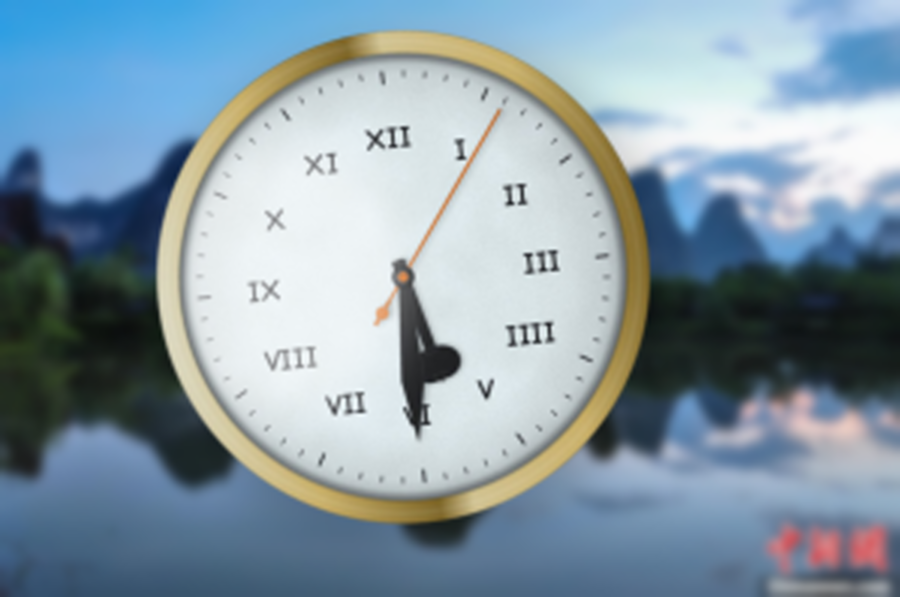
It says 5h30m06s
